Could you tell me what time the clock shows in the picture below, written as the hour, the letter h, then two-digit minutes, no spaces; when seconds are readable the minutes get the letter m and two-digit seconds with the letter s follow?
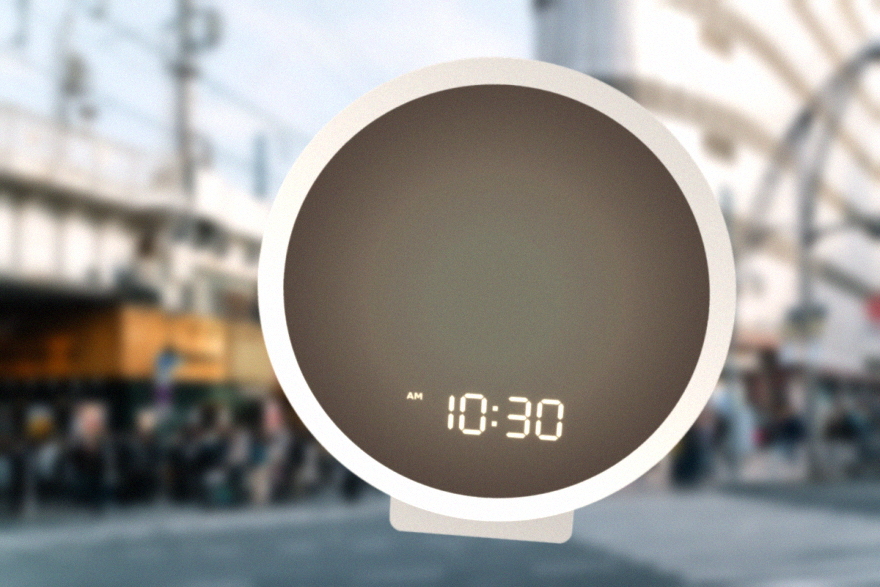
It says 10h30
